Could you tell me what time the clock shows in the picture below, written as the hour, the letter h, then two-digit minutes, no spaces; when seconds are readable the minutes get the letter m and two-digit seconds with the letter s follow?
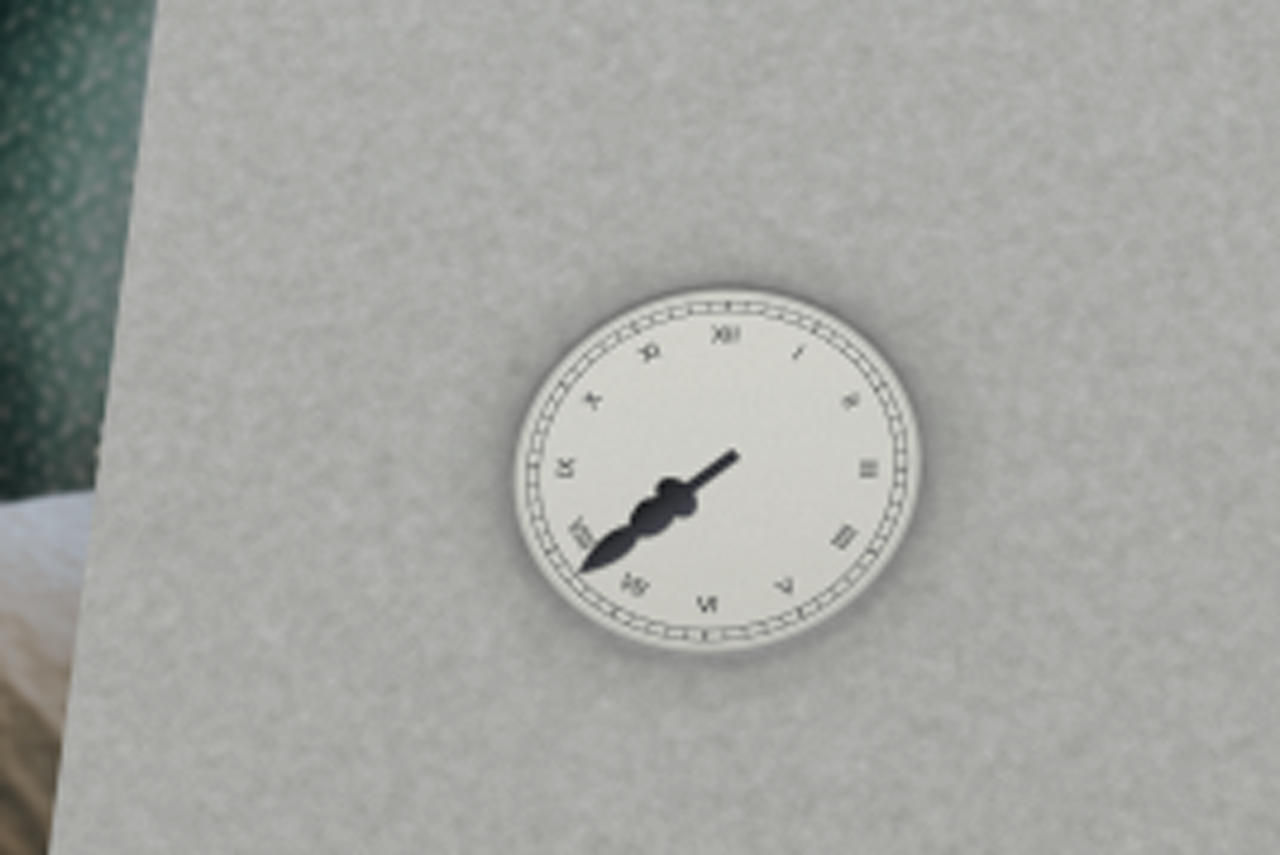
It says 7h38
